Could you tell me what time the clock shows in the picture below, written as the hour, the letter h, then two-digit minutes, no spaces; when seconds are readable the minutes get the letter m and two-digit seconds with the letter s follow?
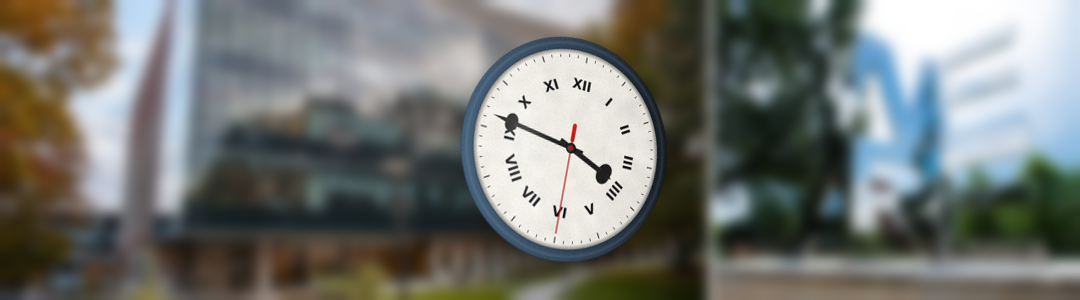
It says 3h46m30s
